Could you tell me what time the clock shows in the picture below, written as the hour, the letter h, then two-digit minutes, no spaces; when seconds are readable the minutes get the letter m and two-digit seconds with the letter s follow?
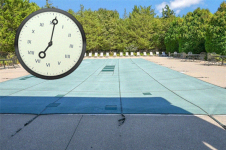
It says 7h01
